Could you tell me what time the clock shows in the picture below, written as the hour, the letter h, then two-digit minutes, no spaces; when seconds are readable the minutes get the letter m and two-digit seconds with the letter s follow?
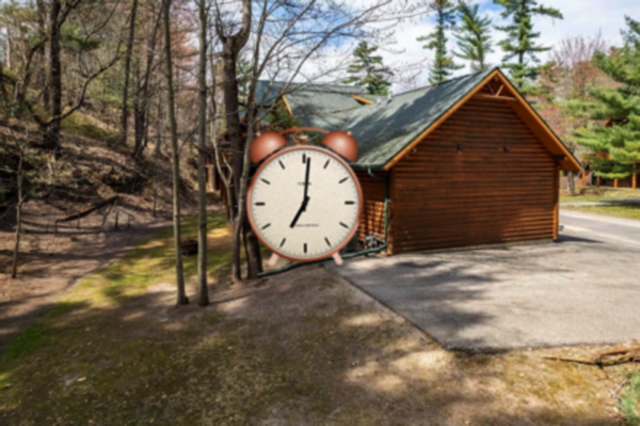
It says 7h01
